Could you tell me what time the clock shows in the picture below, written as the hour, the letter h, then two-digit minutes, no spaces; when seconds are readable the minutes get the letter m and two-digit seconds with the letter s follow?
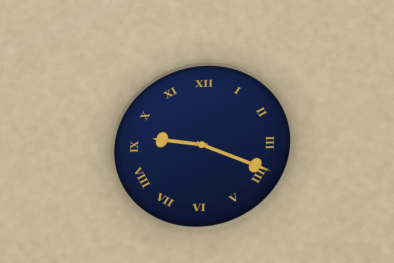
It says 9h19
